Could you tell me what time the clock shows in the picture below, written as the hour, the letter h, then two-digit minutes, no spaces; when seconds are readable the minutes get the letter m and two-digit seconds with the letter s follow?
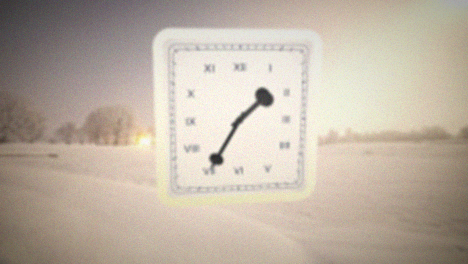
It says 1h35
